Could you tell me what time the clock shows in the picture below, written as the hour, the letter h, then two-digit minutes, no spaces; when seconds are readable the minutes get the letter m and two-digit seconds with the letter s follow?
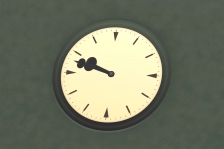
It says 9h48
